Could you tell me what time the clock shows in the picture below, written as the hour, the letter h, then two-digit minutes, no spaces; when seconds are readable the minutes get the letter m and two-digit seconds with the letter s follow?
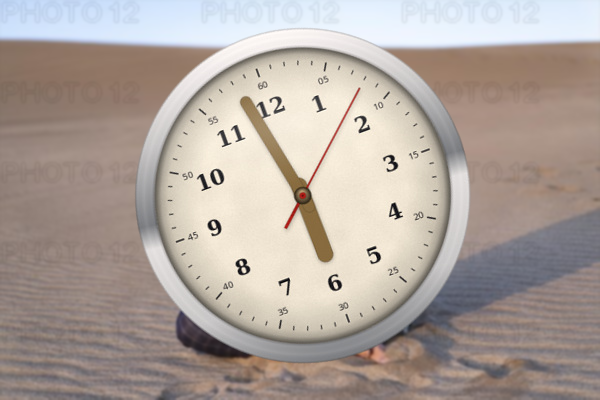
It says 5h58m08s
